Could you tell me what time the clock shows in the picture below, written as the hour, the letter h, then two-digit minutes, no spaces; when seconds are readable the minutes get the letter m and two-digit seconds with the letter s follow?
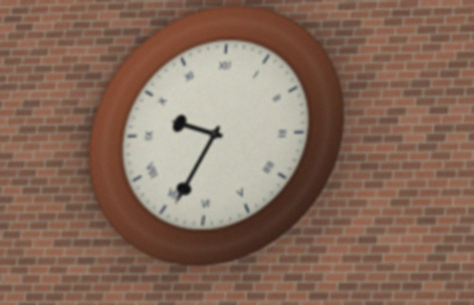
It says 9h34
